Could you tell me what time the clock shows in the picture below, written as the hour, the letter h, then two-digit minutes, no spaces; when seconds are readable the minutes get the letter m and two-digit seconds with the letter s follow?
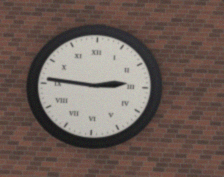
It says 2h46
